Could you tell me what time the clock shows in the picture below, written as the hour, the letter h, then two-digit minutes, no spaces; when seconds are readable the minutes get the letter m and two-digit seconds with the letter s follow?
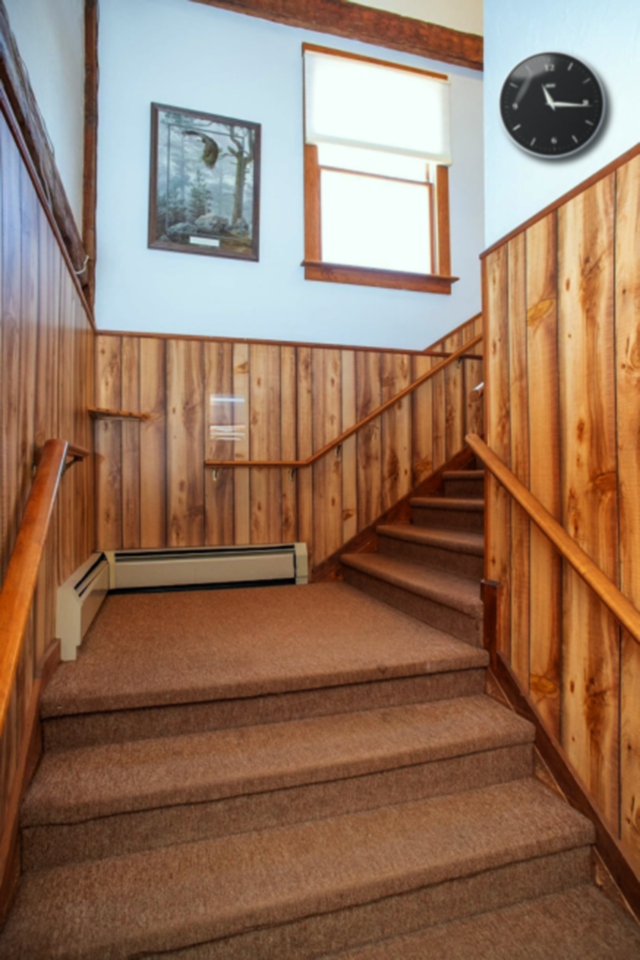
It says 11h16
